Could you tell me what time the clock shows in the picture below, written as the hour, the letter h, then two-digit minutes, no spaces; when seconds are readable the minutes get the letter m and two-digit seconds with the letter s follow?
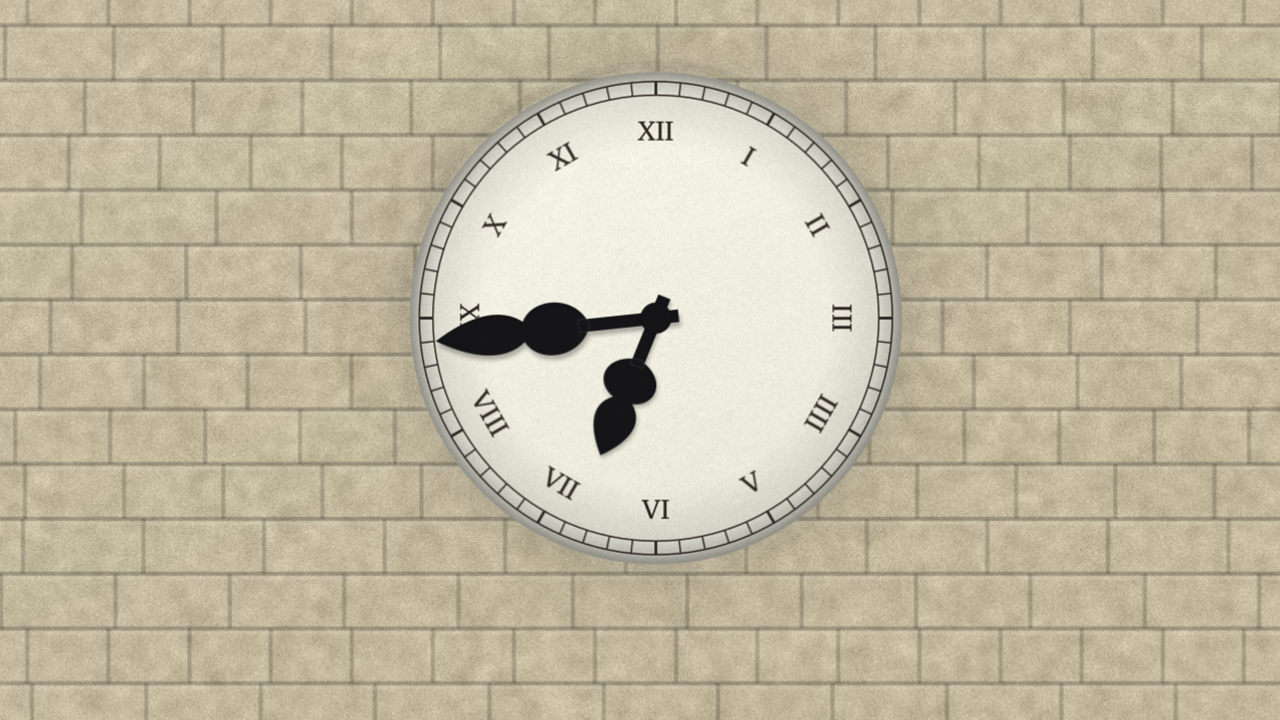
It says 6h44
